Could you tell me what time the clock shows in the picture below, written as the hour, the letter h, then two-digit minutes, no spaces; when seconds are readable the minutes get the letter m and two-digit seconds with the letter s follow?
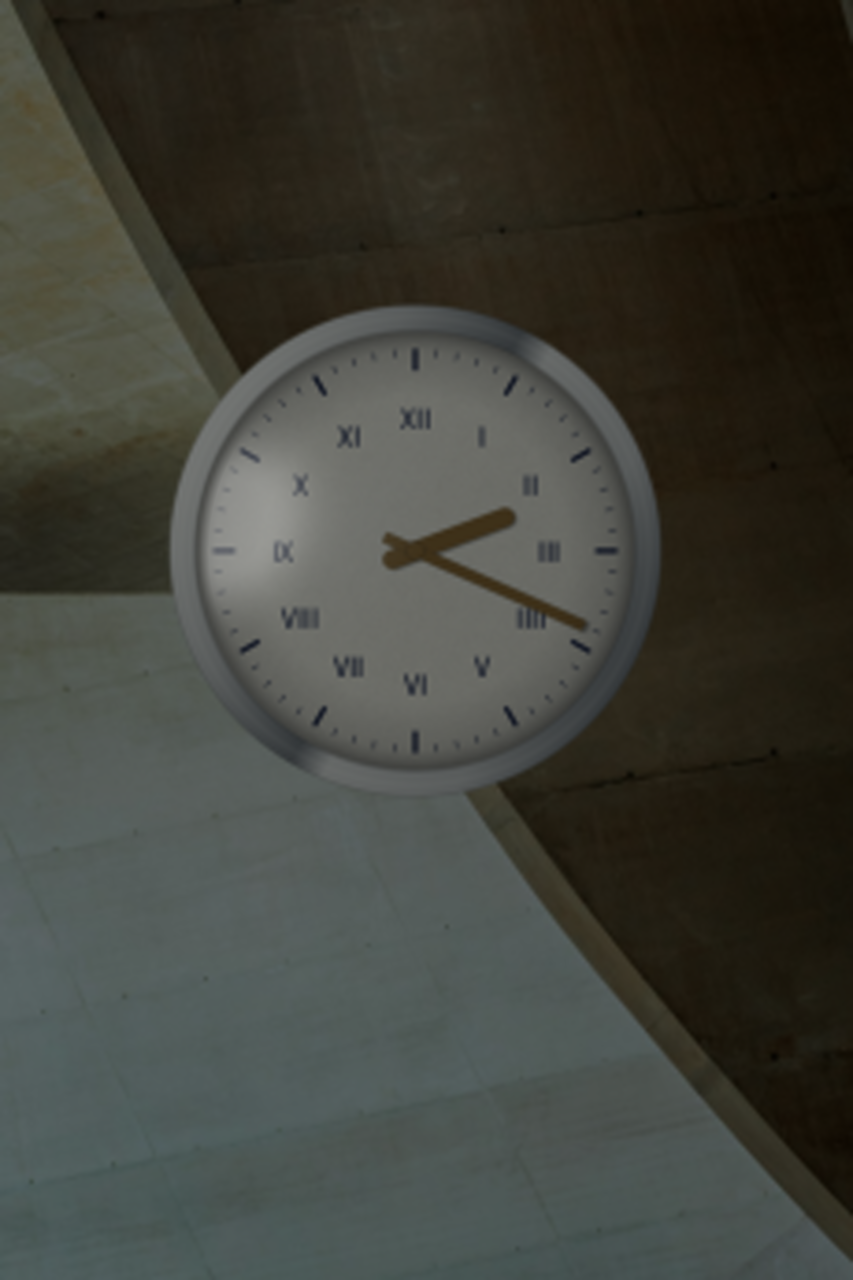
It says 2h19
